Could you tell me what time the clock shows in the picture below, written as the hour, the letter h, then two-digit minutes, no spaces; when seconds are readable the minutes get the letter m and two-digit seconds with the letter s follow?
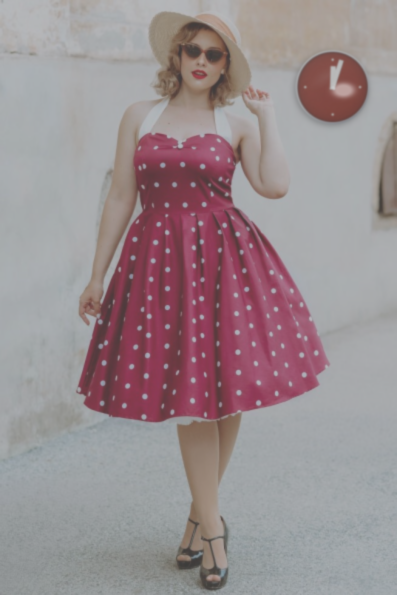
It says 12h03
